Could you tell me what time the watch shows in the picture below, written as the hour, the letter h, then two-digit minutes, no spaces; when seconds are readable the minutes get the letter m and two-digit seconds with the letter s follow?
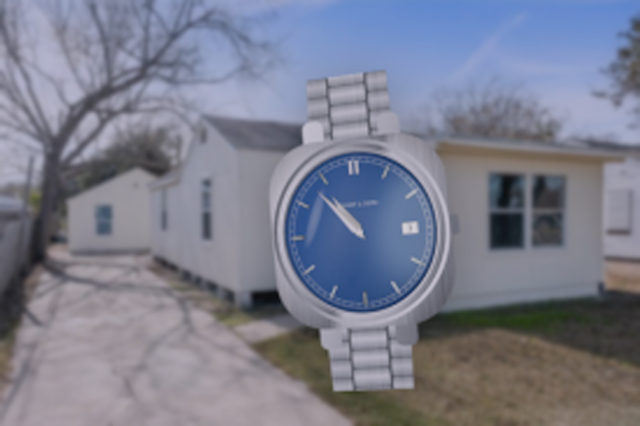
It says 10h53
